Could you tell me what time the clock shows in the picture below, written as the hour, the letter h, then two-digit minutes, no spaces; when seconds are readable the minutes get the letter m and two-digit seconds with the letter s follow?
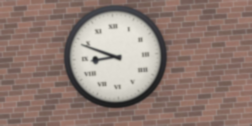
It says 8h49
